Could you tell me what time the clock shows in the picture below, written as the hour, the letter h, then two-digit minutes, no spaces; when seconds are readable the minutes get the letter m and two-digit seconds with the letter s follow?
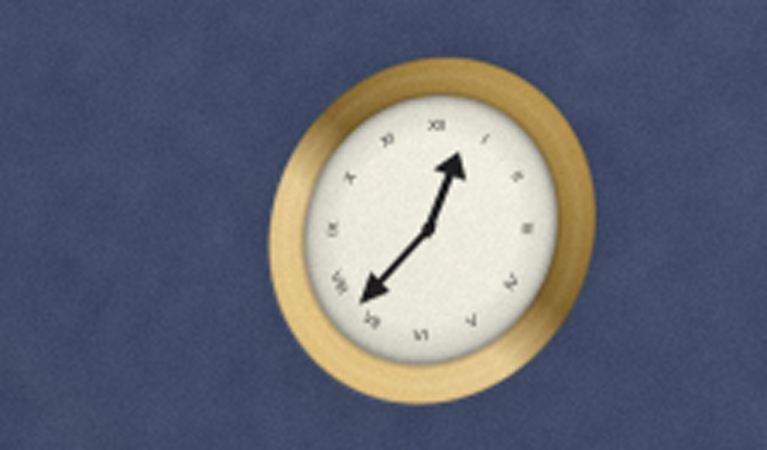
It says 12h37
